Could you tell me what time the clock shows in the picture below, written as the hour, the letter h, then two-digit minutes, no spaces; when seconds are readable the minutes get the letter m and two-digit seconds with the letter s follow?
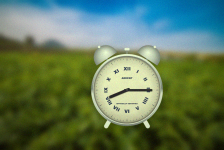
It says 8h15
